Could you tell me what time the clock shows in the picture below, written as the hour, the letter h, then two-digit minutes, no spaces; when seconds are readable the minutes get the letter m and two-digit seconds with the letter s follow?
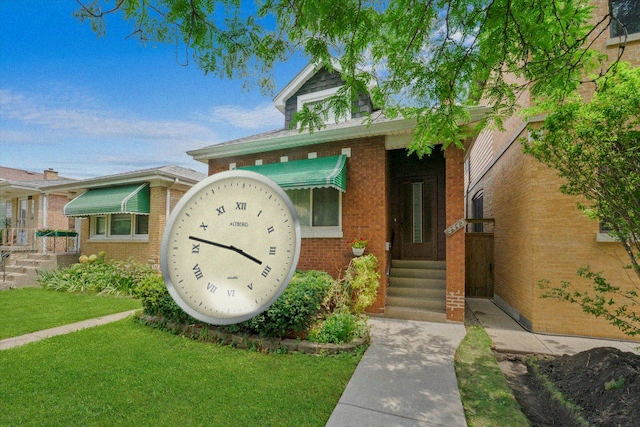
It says 3h47
